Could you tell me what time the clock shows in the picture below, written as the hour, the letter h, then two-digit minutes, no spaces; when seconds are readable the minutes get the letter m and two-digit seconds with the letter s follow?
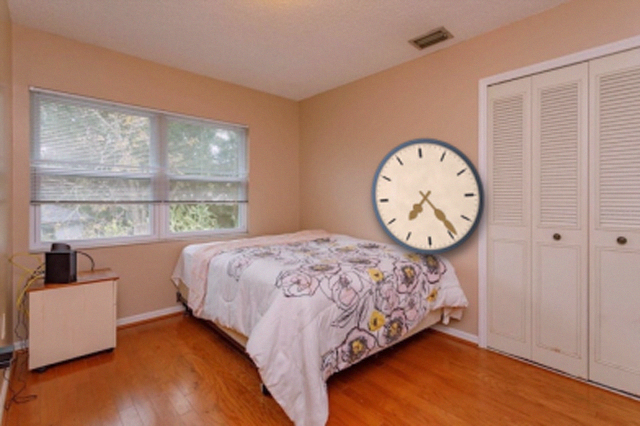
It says 7h24
